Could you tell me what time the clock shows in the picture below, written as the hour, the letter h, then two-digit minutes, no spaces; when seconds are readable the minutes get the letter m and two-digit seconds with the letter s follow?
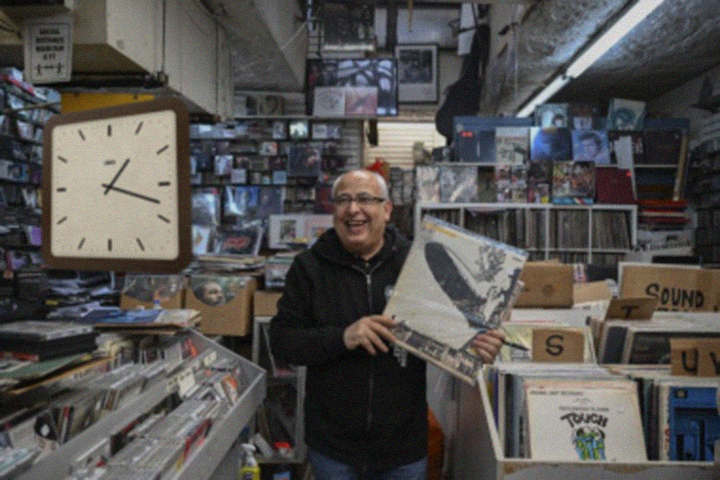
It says 1h18
